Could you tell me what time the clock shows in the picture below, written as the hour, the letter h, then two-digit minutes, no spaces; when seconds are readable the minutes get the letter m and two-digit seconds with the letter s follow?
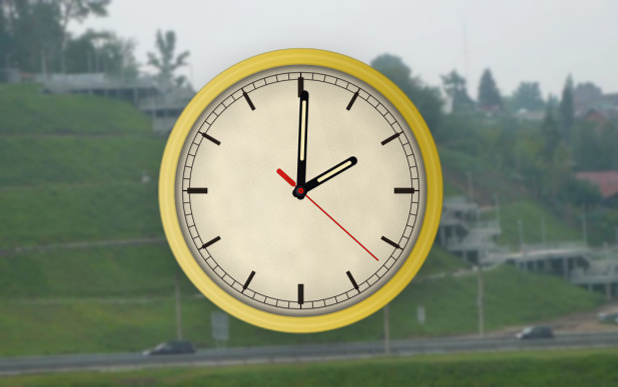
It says 2h00m22s
